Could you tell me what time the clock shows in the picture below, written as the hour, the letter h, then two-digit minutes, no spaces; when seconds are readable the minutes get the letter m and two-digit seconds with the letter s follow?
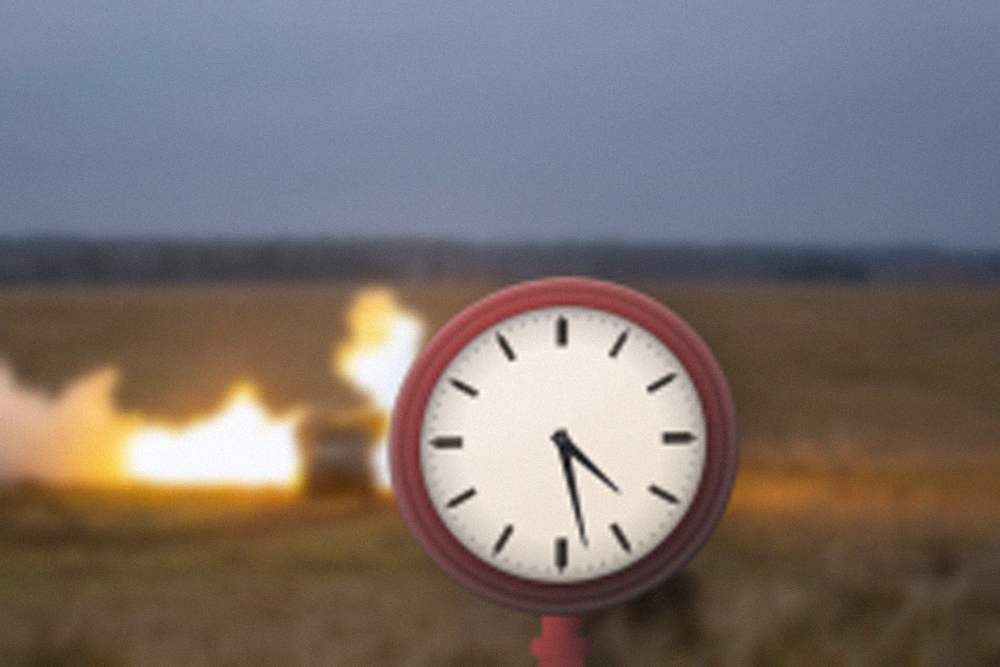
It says 4h28
